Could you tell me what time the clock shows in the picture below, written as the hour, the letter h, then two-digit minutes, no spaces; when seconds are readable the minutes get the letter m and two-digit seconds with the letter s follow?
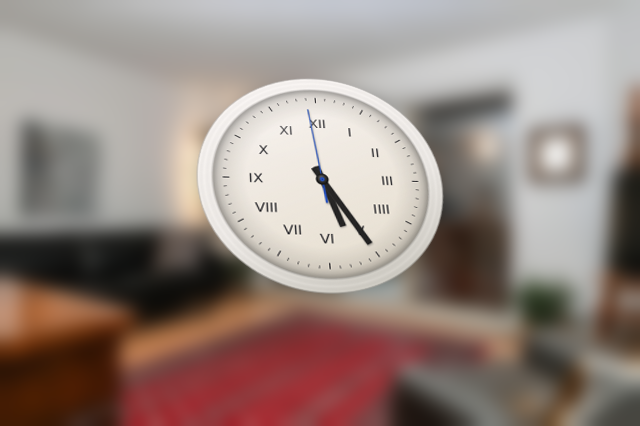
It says 5h24m59s
